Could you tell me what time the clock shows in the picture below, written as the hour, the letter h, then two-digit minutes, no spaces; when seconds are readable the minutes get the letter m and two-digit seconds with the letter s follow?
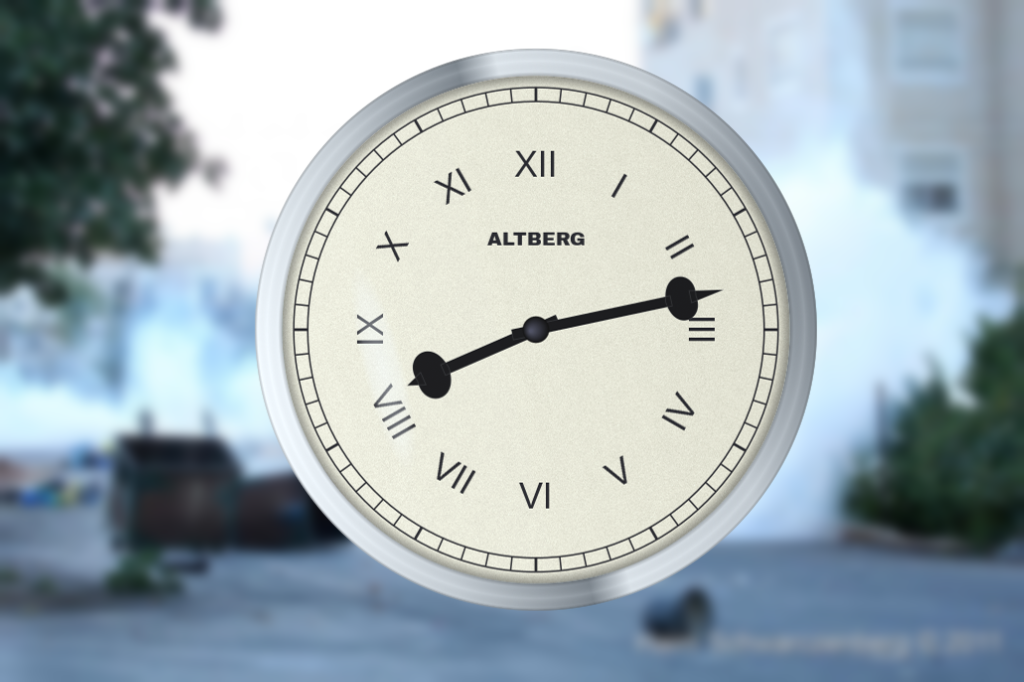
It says 8h13
